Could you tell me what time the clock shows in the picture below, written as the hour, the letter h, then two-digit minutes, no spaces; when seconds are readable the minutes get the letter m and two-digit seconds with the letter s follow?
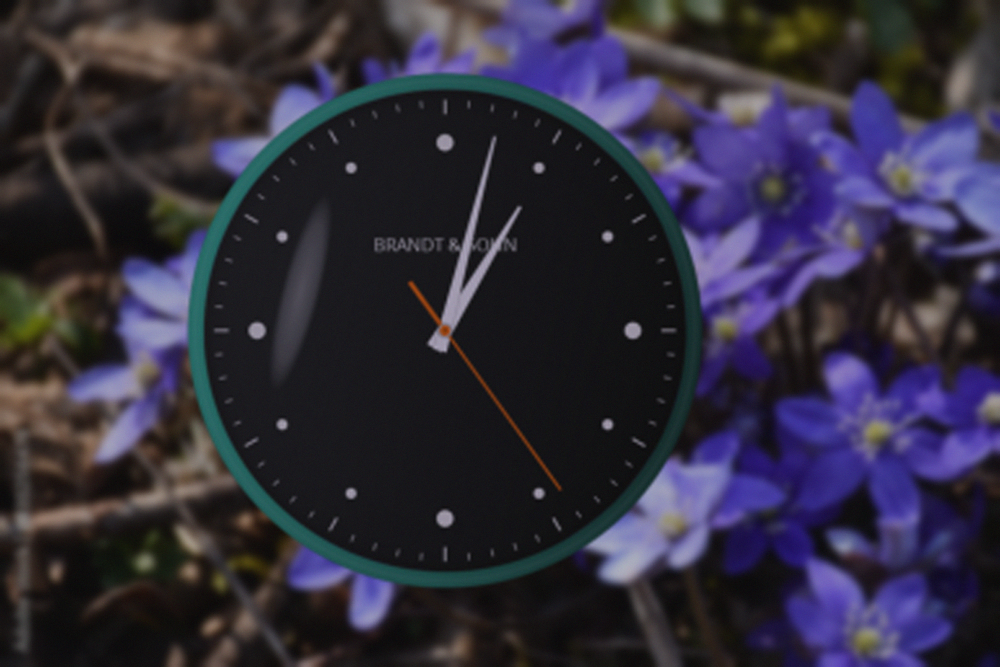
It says 1h02m24s
